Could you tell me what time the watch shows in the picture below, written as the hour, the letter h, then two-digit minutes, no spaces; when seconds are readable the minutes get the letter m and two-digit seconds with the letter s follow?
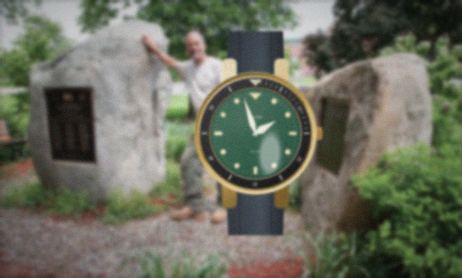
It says 1h57
